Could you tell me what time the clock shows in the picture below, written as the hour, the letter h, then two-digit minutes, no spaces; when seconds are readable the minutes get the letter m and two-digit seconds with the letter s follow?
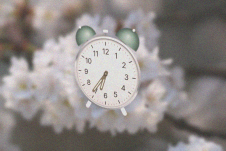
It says 6h36
